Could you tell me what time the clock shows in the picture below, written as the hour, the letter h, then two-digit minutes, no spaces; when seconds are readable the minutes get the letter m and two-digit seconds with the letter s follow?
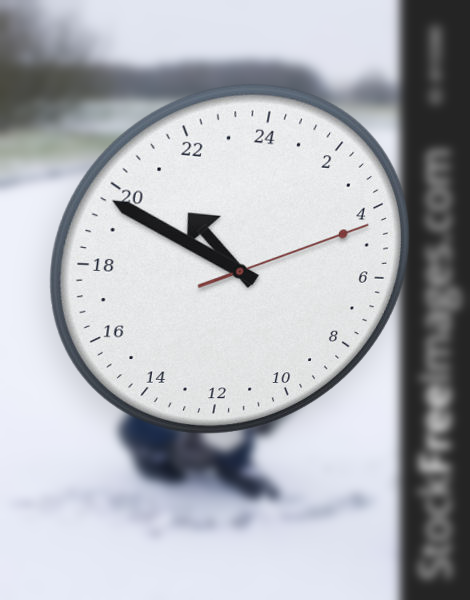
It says 20h49m11s
